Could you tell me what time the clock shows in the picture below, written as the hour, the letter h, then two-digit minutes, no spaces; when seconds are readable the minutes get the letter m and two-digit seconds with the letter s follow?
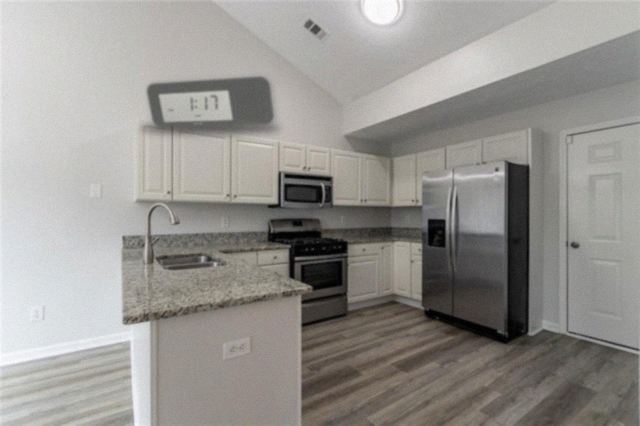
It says 1h17
